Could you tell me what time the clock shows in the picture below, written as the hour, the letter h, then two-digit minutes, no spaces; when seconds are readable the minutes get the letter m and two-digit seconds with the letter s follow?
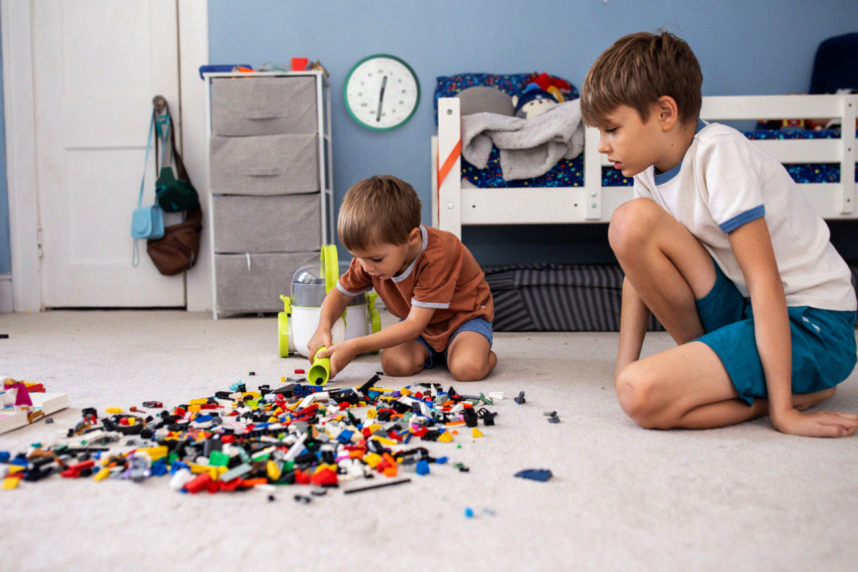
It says 12h32
